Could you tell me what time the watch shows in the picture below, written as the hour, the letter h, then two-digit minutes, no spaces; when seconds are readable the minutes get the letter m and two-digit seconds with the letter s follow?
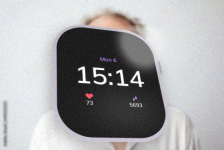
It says 15h14
